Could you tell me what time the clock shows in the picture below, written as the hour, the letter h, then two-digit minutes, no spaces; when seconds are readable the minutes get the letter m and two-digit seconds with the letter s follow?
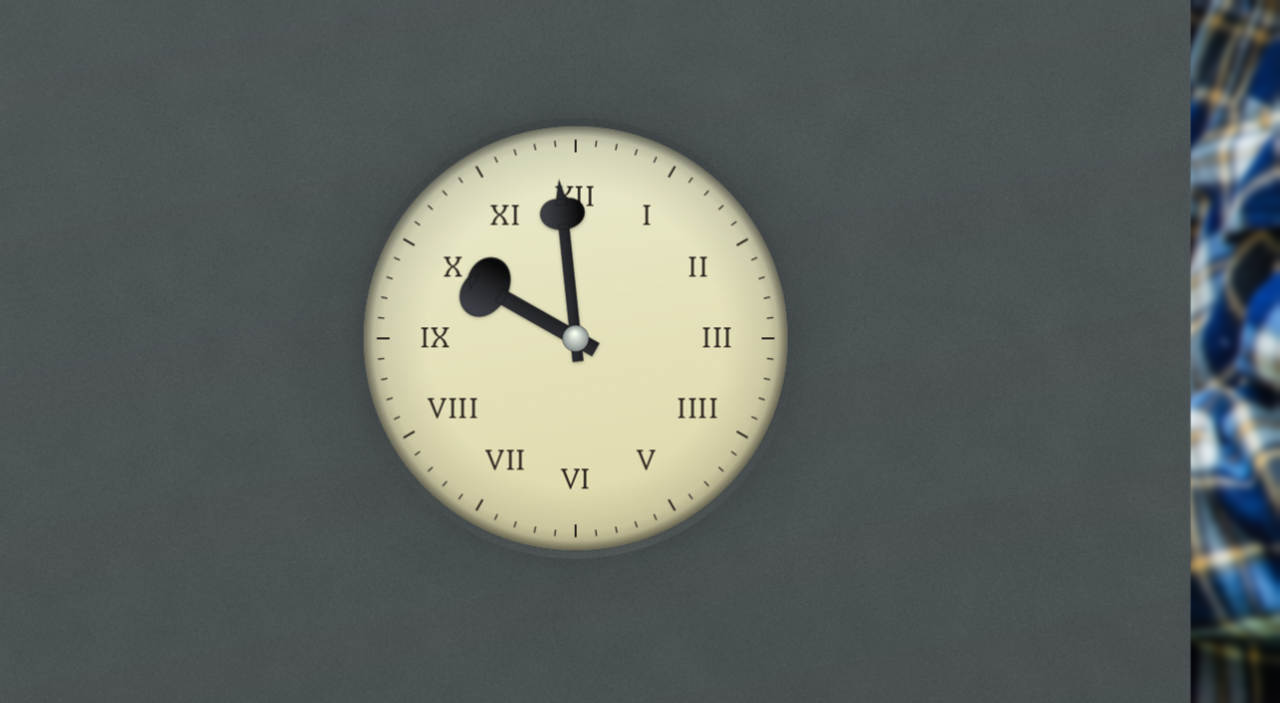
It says 9h59
